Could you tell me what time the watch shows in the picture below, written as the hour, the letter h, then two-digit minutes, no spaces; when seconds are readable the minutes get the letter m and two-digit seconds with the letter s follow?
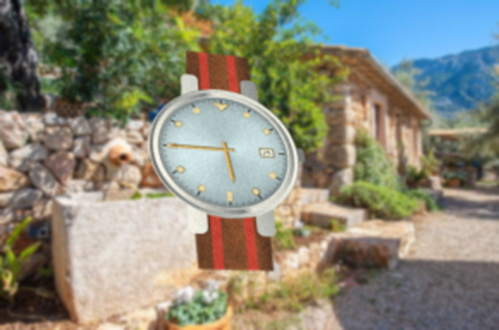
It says 5h45
